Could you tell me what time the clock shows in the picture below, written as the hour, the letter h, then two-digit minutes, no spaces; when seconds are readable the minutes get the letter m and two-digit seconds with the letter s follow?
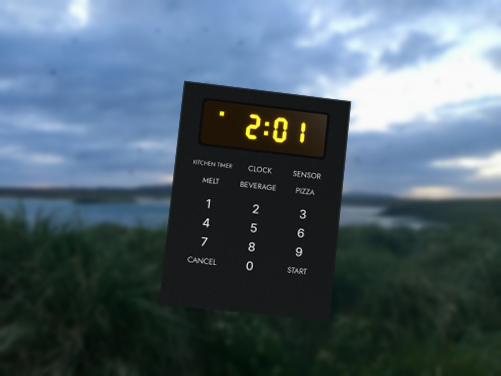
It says 2h01
